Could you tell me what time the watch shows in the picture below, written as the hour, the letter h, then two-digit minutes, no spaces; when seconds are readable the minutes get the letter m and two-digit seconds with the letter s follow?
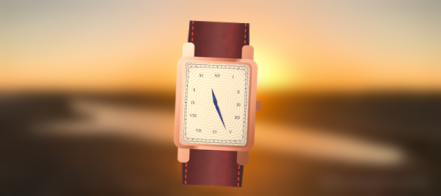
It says 11h26
